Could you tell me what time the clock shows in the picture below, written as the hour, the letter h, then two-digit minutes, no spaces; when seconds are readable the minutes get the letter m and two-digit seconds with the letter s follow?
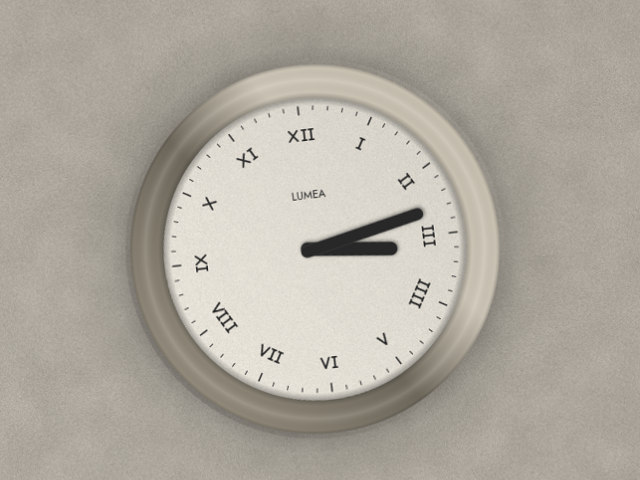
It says 3h13
